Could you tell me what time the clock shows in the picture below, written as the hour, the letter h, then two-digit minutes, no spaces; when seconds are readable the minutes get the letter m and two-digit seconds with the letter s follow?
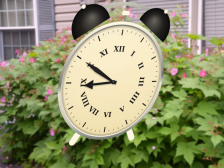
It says 8h50
